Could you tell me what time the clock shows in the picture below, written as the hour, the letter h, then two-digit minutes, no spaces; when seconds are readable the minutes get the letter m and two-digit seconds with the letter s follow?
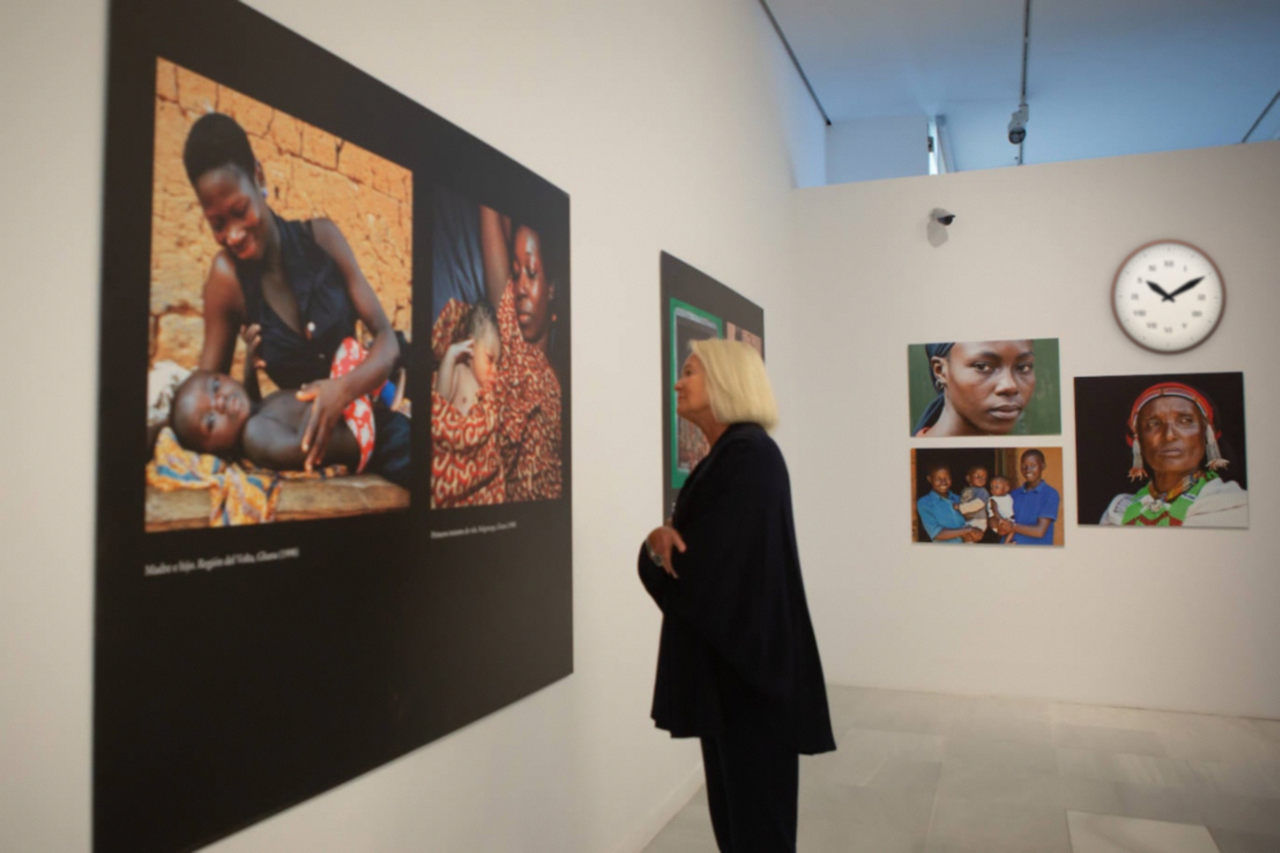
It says 10h10
